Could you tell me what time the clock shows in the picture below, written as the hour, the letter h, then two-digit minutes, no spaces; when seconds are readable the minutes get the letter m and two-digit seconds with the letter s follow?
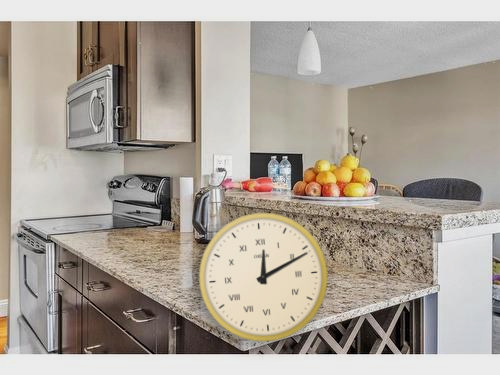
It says 12h11
